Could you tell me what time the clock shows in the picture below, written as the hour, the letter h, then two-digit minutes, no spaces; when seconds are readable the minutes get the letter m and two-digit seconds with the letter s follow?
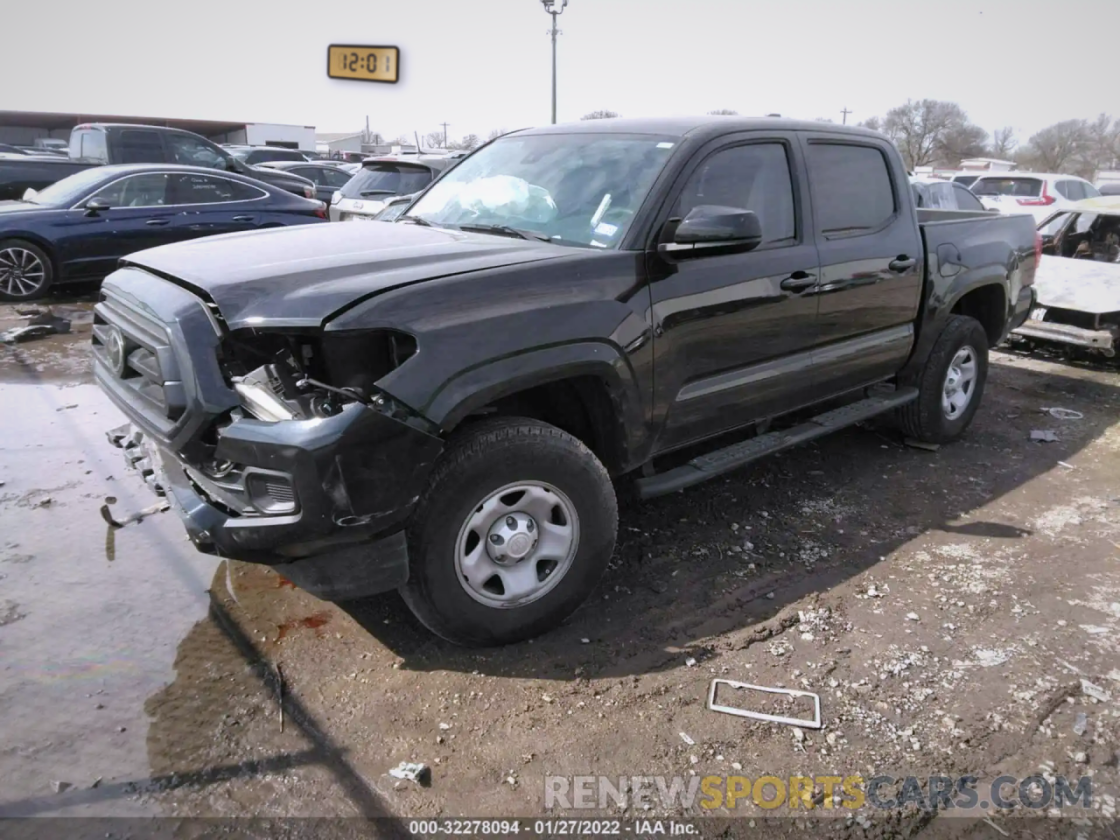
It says 12h01
